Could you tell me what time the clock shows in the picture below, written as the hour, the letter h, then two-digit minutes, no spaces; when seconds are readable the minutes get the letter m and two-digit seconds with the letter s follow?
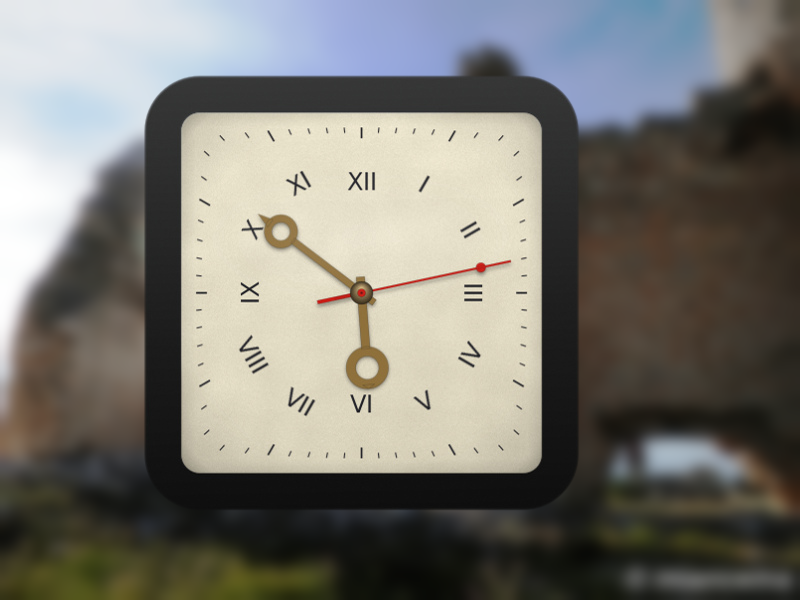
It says 5h51m13s
